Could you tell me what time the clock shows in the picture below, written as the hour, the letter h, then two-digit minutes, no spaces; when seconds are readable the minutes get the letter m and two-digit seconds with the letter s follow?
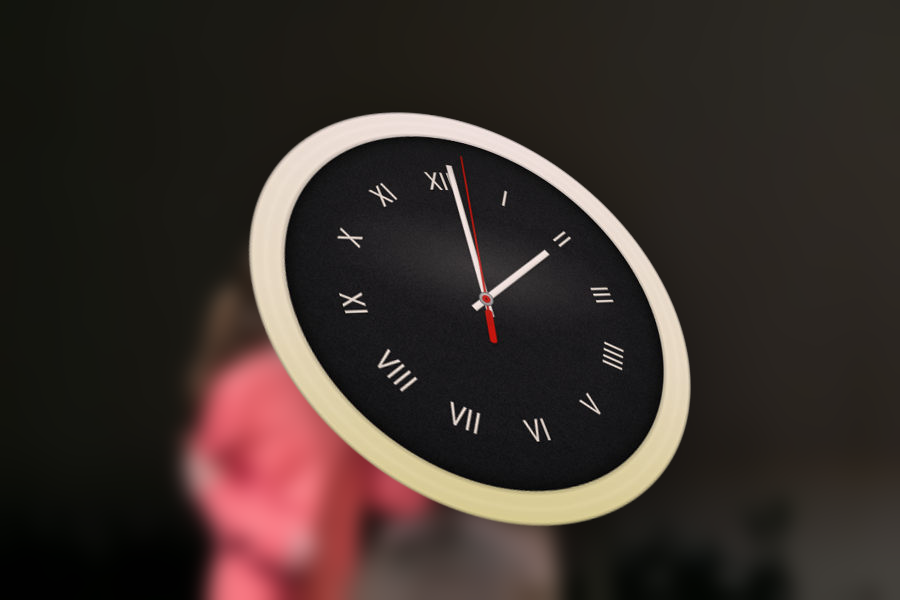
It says 2h01m02s
